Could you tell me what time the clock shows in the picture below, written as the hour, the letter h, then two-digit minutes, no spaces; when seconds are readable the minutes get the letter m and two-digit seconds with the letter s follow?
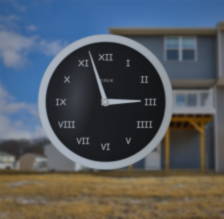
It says 2h57
